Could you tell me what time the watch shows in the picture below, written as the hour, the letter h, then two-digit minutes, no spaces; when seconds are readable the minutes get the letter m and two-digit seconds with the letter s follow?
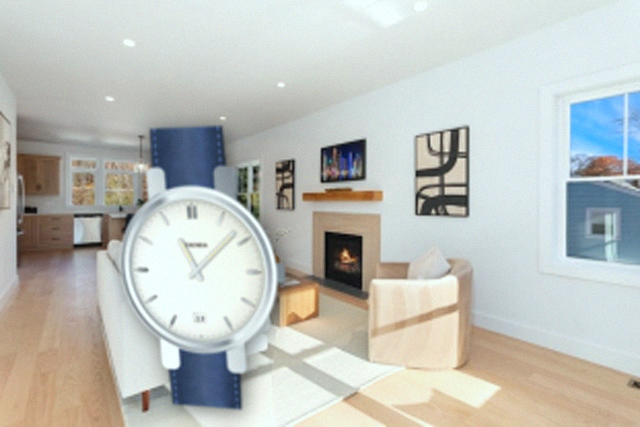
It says 11h08
